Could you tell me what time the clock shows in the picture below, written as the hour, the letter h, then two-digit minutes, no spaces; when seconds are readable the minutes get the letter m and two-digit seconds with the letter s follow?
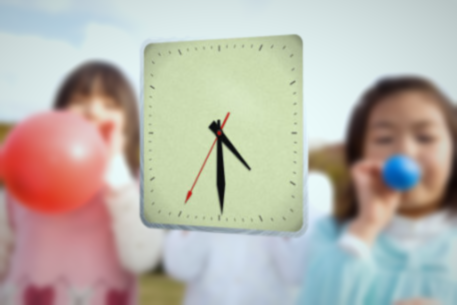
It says 4h29m35s
